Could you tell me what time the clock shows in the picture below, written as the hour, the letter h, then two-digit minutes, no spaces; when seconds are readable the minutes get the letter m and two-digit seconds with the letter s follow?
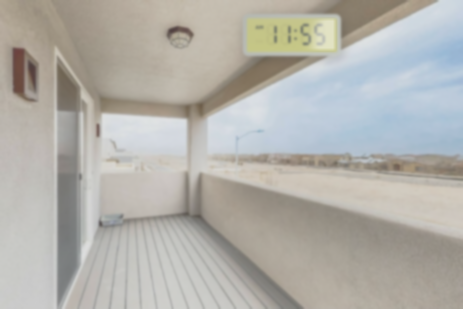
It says 11h55
